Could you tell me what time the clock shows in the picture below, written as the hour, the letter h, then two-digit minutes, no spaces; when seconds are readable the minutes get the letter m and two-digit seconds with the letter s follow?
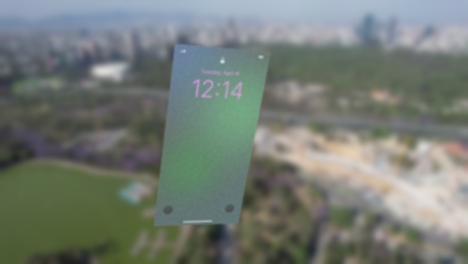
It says 12h14
